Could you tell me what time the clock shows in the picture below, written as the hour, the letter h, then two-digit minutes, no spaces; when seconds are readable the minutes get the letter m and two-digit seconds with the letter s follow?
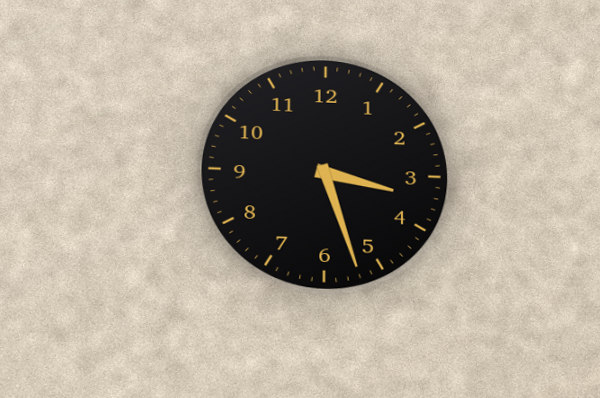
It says 3h27
